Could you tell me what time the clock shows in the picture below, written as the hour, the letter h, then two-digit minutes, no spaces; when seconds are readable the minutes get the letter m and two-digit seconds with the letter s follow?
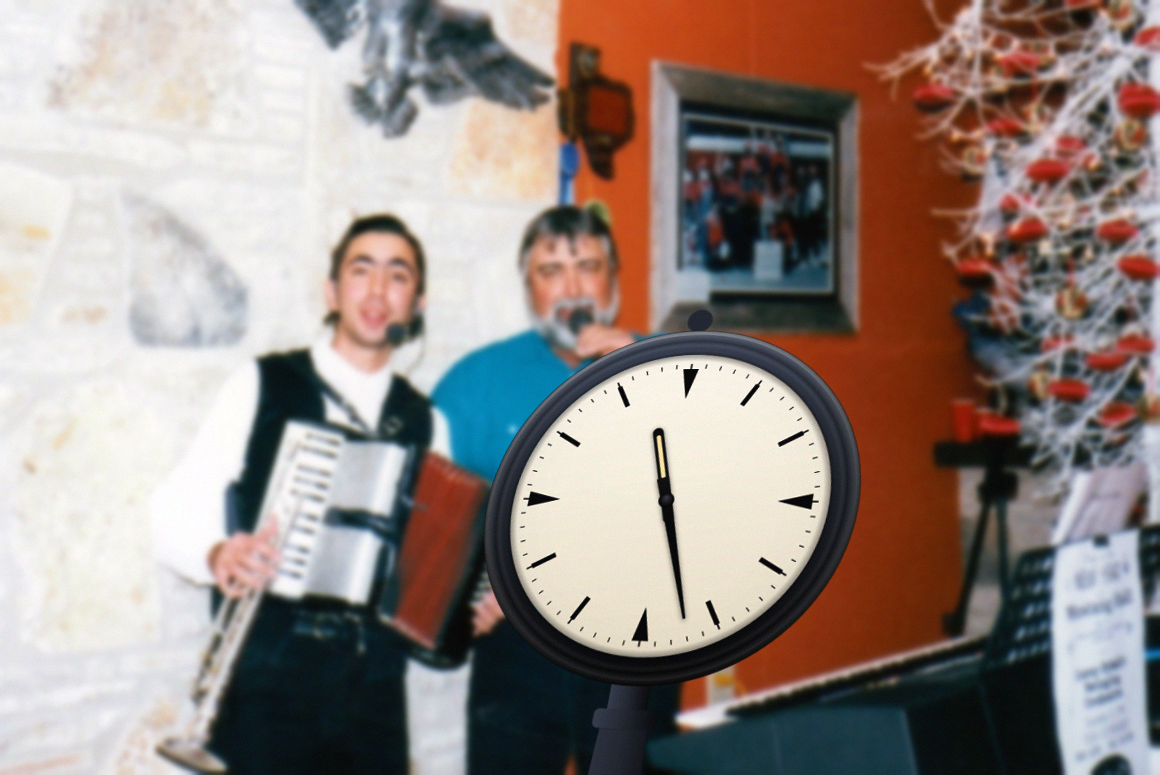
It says 11h27
